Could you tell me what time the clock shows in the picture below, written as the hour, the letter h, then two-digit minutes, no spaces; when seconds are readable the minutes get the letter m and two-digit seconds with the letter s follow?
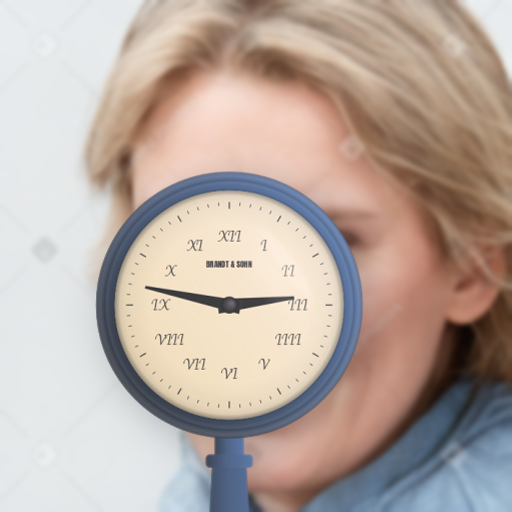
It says 2h47
